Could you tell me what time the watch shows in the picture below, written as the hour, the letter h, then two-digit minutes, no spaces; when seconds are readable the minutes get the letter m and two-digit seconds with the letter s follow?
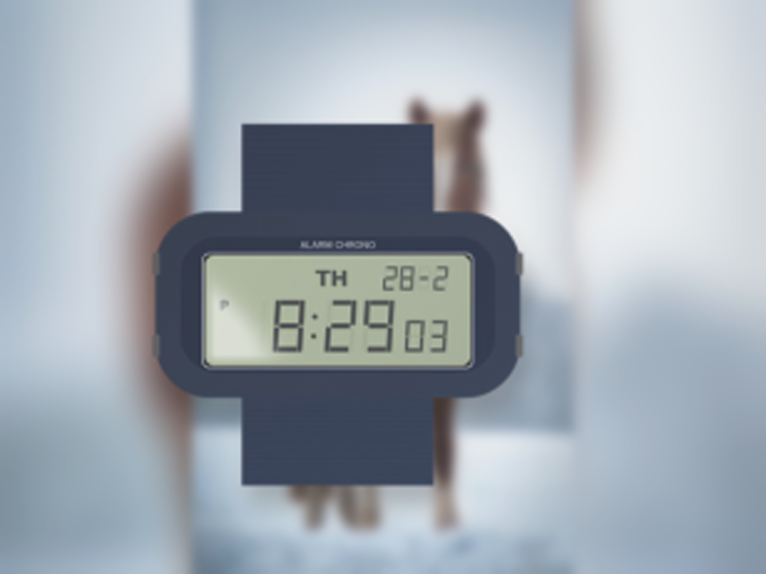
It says 8h29m03s
